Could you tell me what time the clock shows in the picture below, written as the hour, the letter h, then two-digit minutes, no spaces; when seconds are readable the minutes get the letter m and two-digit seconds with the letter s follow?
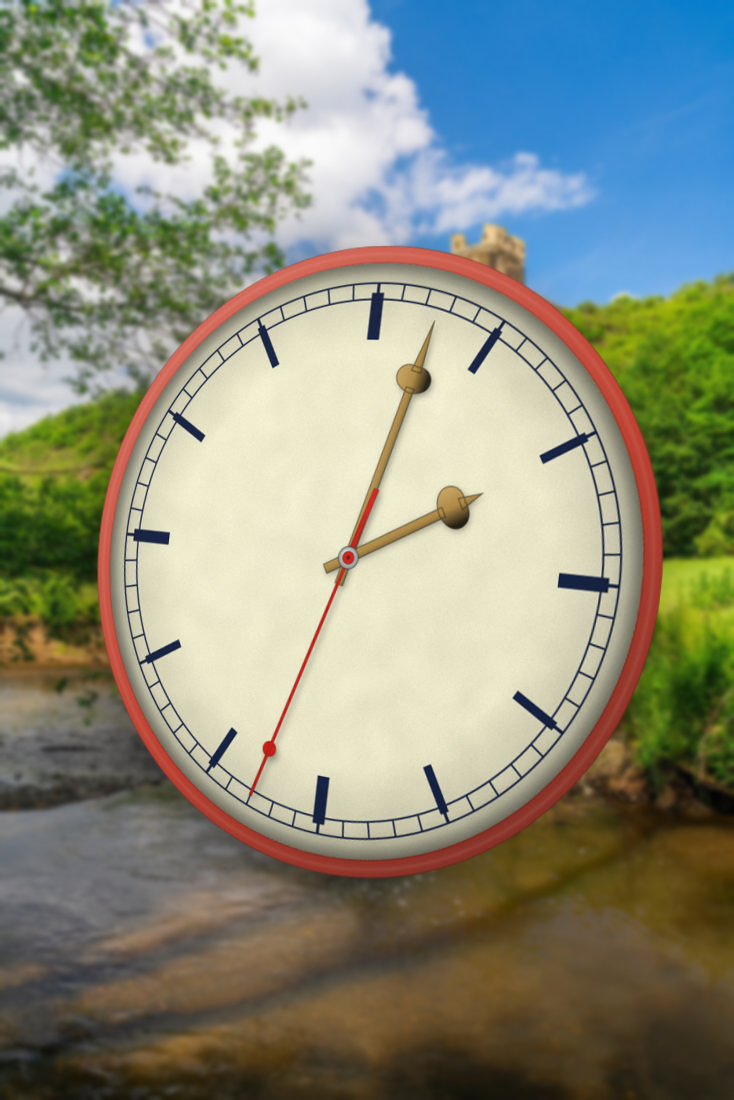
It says 2h02m33s
